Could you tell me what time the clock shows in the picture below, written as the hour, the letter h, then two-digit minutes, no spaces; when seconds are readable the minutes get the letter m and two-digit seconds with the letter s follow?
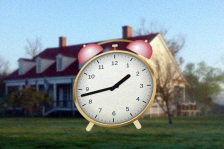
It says 1h43
